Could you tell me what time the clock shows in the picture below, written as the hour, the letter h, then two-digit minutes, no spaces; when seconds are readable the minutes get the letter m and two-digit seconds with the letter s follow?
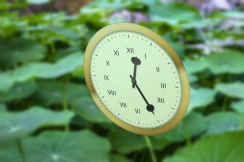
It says 12h25
